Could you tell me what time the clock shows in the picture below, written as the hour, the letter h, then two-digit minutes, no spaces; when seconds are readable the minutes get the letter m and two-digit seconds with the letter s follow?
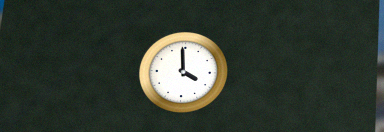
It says 3h59
